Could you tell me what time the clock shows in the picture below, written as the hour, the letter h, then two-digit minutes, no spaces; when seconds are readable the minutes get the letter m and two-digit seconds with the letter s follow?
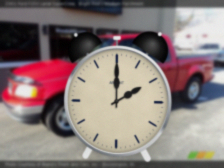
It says 2h00
